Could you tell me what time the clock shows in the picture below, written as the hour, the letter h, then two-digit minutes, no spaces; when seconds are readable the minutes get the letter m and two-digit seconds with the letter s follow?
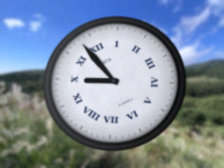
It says 9h58
